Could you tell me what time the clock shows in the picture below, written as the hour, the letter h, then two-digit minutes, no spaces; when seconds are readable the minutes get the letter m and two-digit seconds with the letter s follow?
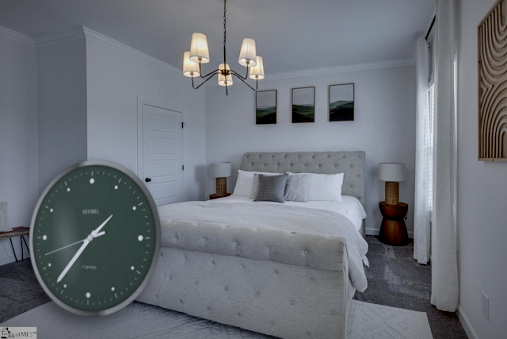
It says 1h36m42s
